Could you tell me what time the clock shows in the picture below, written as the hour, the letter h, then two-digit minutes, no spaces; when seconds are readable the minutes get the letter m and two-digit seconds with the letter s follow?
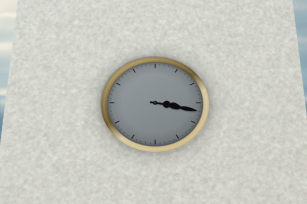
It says 3h17
